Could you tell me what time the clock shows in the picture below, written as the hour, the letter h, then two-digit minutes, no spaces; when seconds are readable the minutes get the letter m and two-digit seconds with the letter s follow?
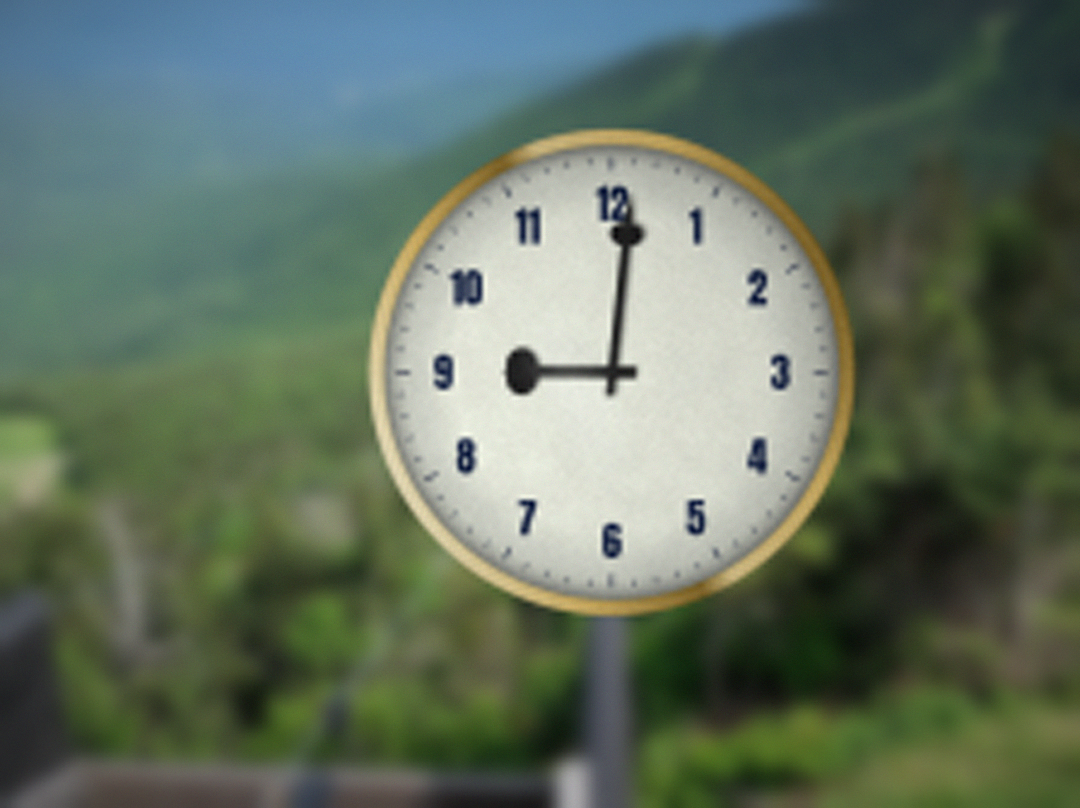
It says 9h01
